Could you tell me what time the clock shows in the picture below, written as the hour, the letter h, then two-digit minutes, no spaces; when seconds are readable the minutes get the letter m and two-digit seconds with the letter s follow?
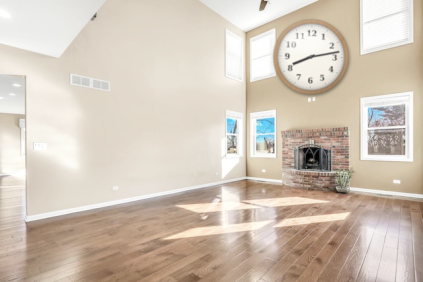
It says 8h13
